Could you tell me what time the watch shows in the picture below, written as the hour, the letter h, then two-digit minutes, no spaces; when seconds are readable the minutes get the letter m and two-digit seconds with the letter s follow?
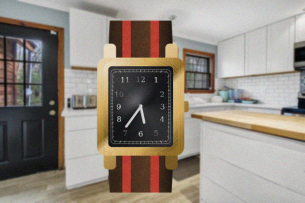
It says 5h36
